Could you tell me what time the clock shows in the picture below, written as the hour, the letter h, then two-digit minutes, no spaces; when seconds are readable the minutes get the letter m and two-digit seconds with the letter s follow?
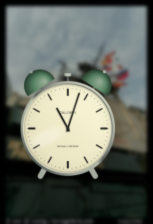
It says 11h03
